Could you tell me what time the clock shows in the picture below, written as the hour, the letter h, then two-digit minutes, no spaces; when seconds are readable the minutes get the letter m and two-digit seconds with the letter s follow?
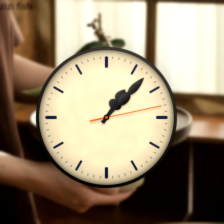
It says 1h07m13s
